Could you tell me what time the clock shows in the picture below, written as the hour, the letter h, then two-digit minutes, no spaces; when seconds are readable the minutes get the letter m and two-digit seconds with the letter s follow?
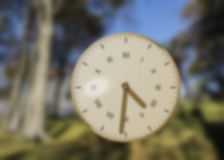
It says 4h31
